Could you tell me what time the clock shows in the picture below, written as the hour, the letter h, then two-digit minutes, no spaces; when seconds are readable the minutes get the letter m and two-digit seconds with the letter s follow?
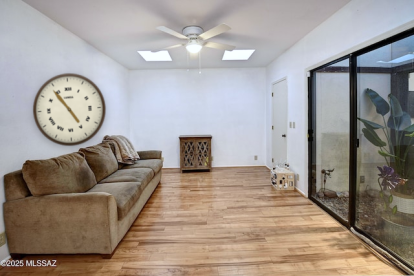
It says 4h54
